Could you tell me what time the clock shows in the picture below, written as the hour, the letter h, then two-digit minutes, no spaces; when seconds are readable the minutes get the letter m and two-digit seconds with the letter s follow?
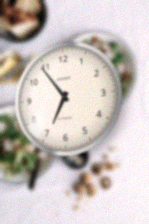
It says 6h54
